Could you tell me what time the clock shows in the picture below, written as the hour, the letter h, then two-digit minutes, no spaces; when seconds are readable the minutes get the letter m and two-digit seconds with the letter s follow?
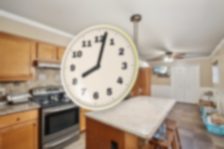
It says 8h02
